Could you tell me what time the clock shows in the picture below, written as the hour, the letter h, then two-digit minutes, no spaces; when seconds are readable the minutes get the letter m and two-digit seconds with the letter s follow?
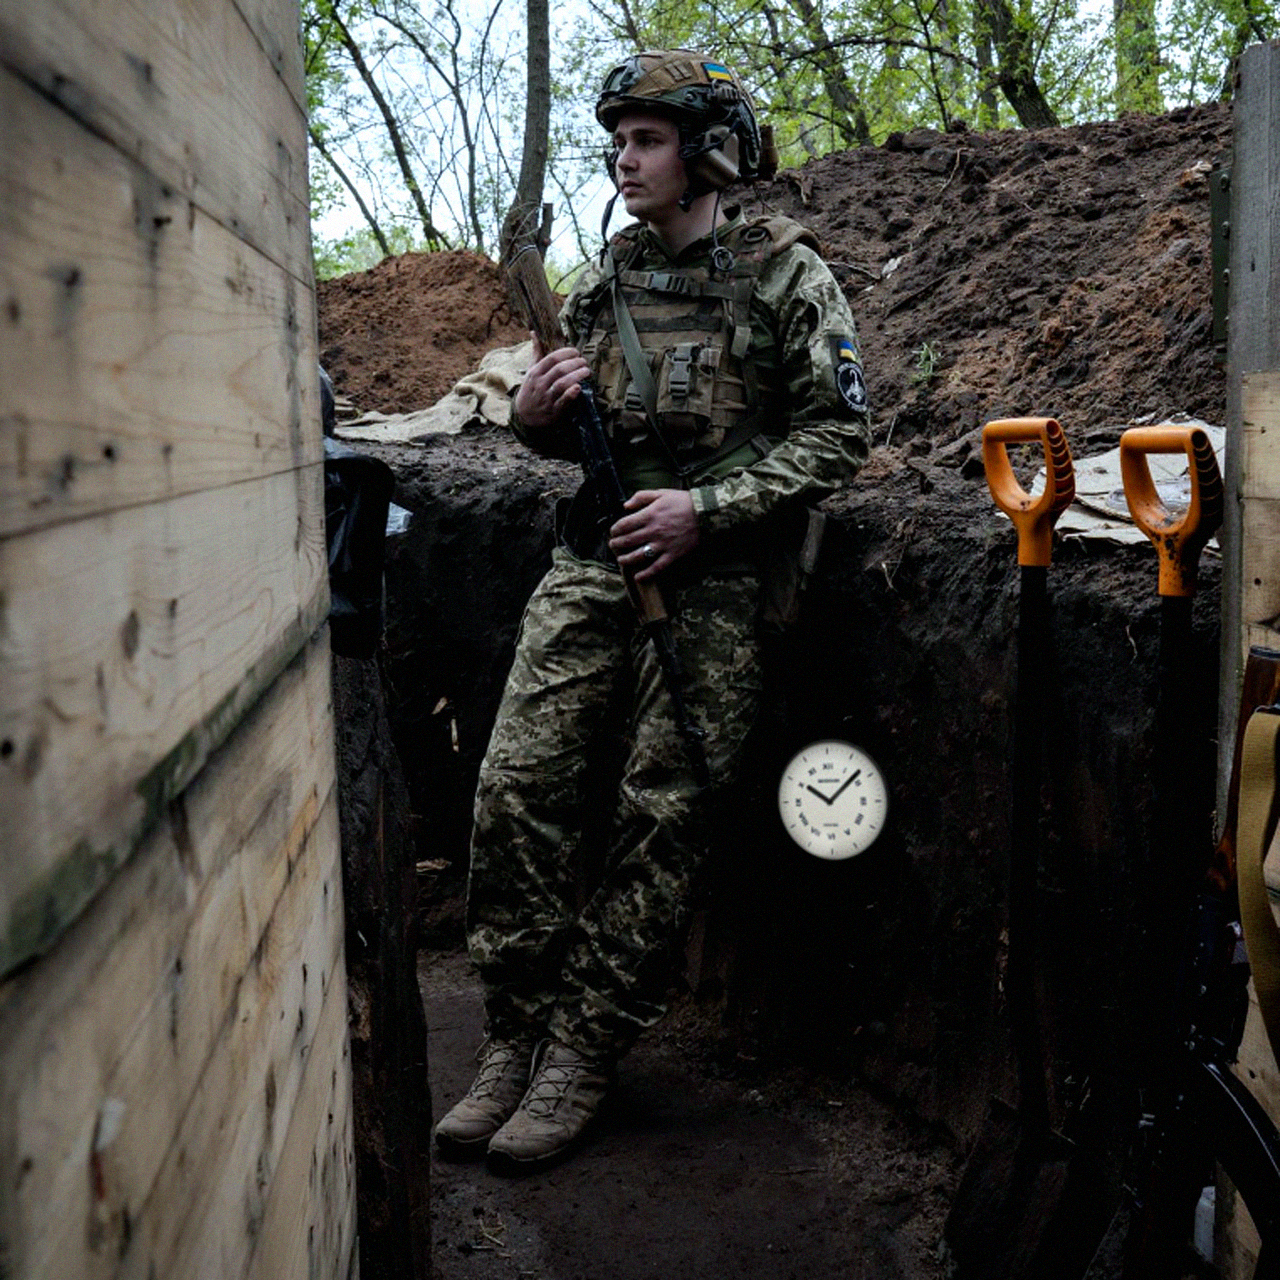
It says 10h08
